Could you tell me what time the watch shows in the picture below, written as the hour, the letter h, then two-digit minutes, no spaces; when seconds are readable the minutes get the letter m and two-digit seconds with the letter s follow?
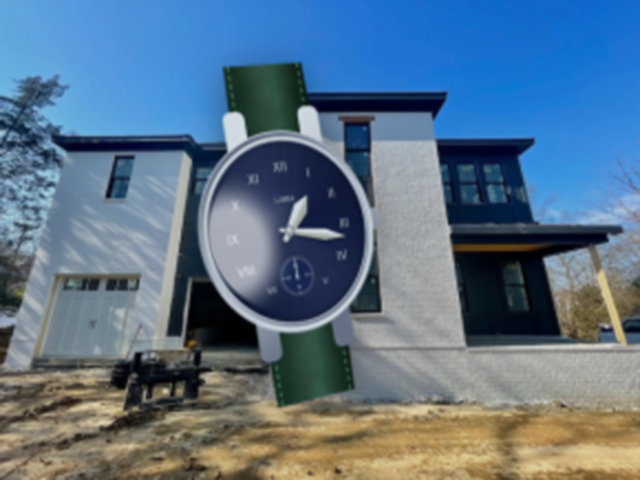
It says 1h17
